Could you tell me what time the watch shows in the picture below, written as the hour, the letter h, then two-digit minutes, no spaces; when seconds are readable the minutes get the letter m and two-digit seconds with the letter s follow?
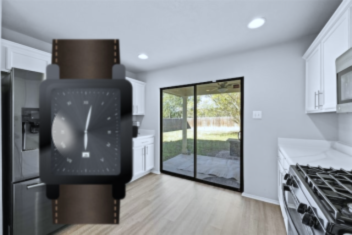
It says 6h02
